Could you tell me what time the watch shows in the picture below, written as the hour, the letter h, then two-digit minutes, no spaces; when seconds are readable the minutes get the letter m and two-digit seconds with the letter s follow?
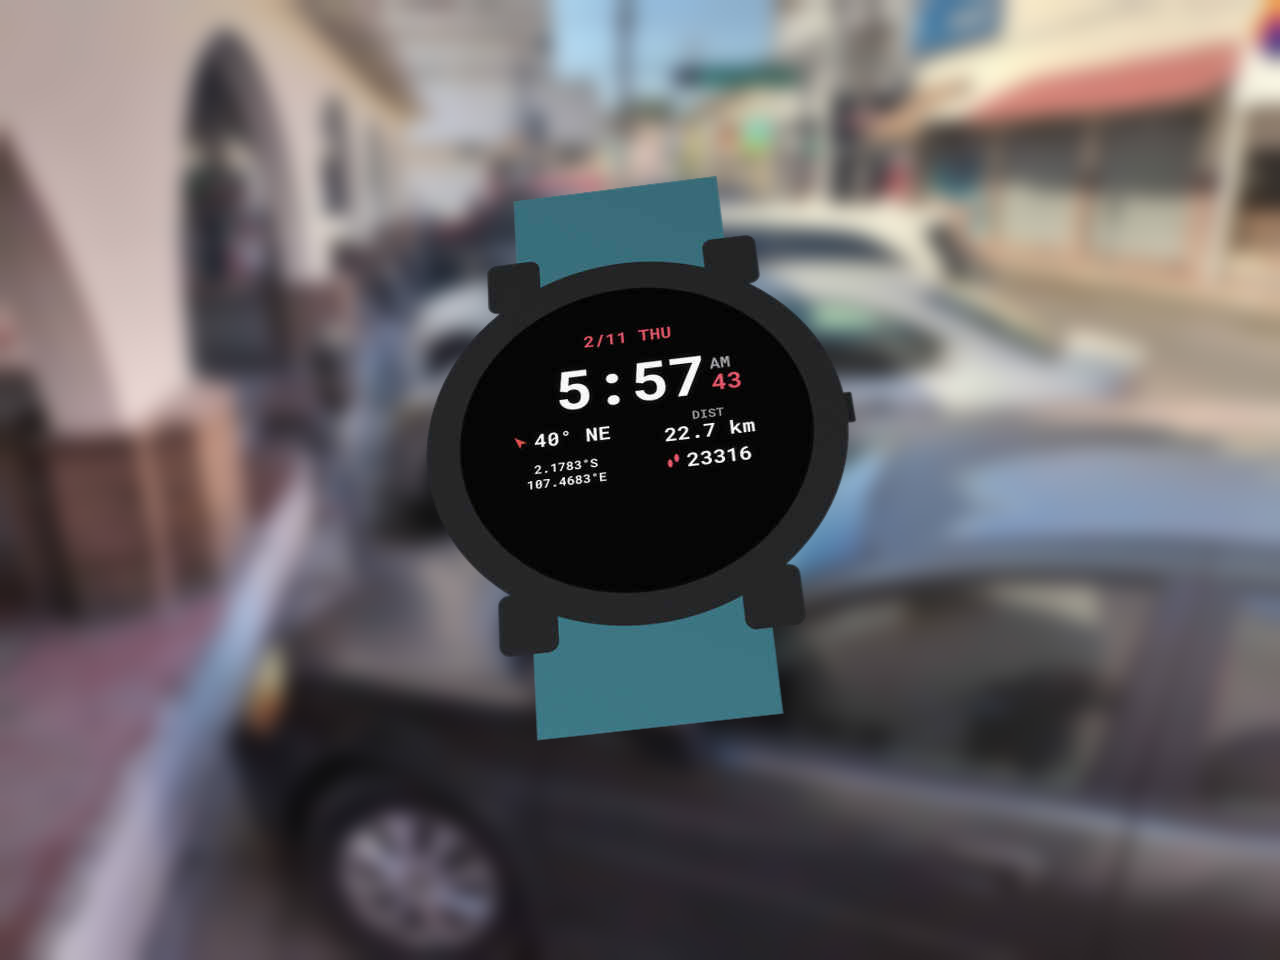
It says 5h57m43s
